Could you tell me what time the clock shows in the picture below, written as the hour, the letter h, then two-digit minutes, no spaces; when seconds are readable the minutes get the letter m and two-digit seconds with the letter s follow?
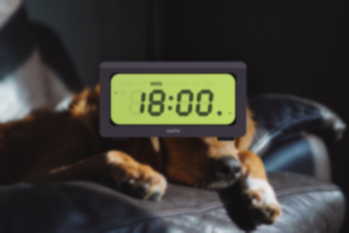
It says 18h00
